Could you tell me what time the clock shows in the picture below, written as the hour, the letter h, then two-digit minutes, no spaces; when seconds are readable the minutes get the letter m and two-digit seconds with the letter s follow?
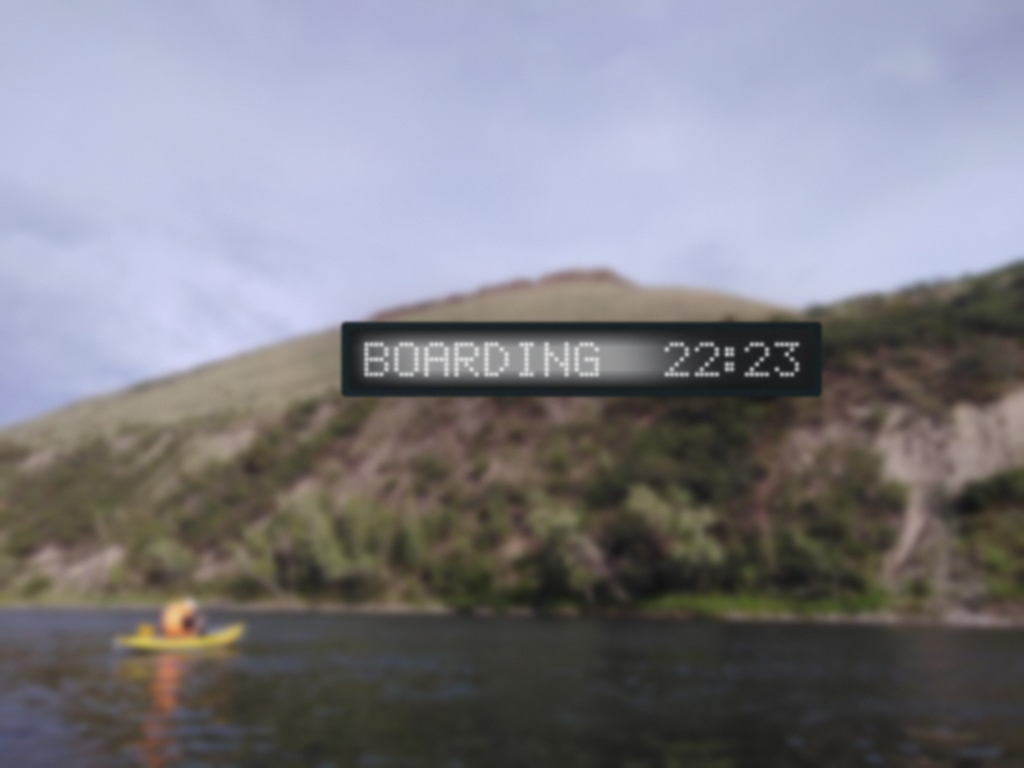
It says 22h23
